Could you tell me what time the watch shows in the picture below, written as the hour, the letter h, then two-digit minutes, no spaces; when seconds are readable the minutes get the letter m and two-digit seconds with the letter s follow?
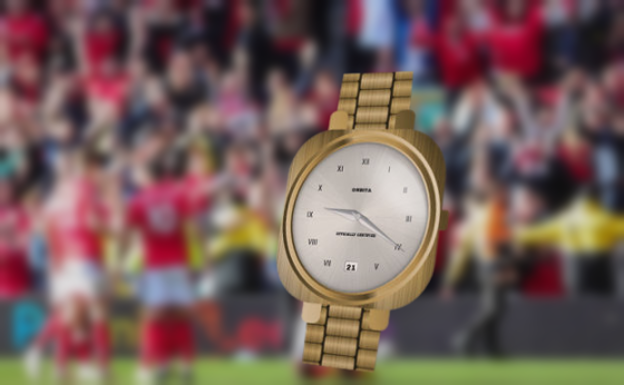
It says 9h20
